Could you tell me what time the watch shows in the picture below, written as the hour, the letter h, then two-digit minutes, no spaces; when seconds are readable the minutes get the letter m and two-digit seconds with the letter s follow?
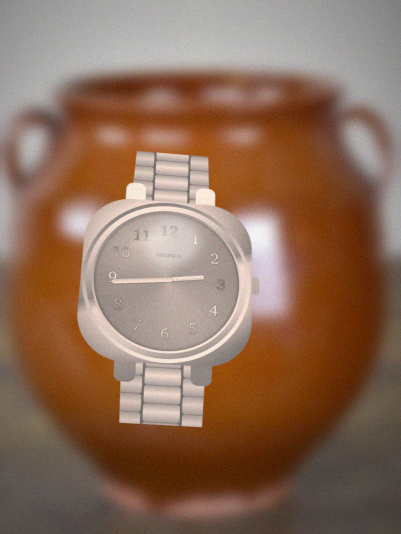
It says 2h44
